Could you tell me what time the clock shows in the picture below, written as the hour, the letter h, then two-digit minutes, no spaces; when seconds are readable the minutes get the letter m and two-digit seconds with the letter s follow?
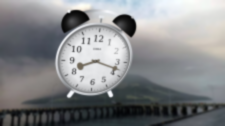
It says 8h18
